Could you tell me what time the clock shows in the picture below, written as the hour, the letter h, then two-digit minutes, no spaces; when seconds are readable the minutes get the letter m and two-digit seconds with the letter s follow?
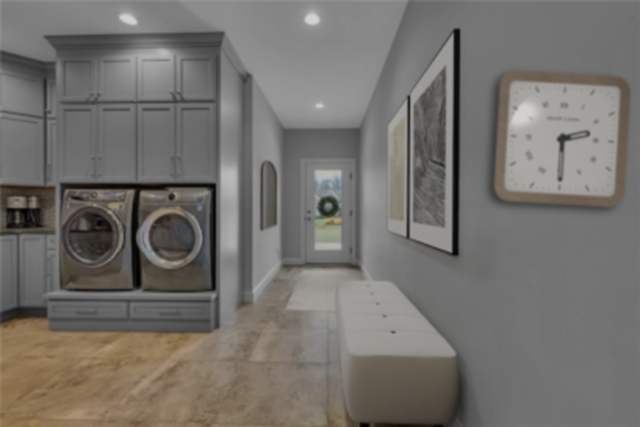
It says 2h30
